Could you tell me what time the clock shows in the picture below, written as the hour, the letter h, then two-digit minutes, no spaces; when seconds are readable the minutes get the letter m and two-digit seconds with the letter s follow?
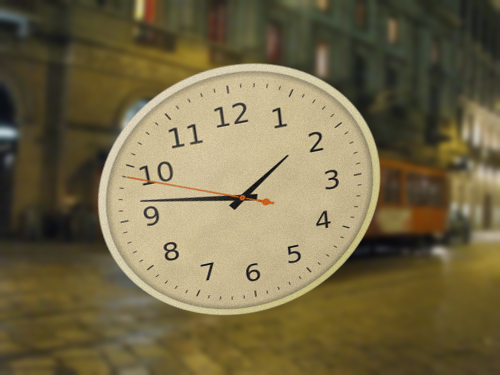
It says 1h46m49s
